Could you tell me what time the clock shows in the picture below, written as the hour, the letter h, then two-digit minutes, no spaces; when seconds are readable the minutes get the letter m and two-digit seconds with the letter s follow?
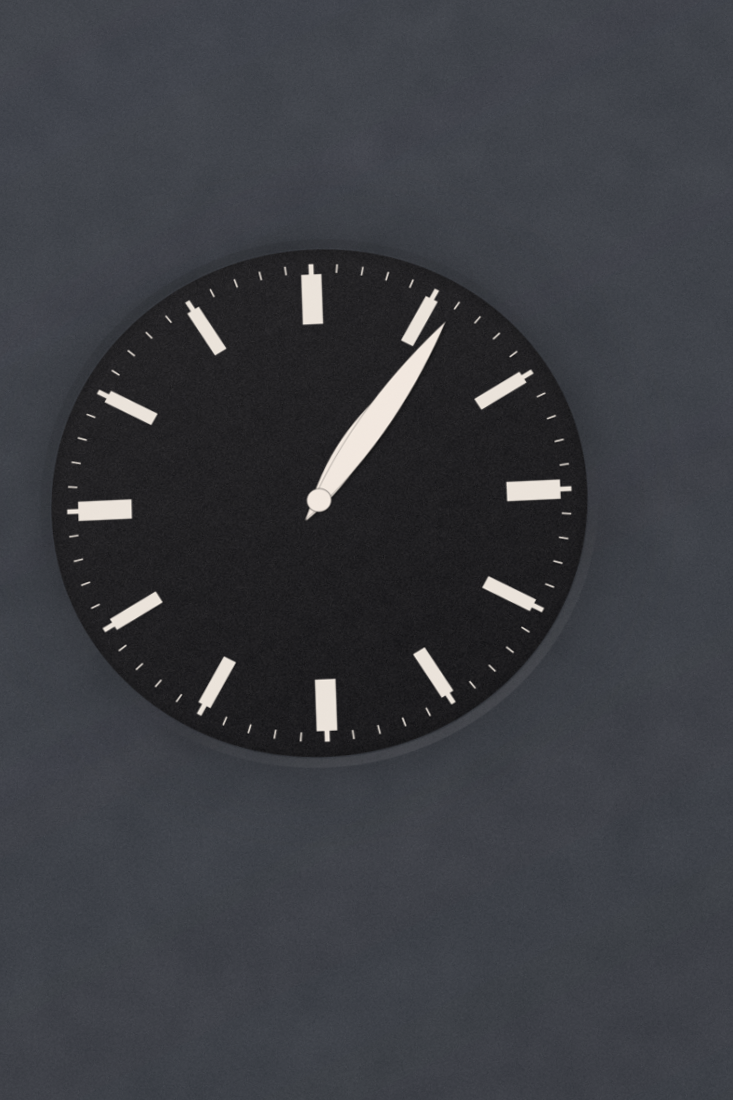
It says 1h06
